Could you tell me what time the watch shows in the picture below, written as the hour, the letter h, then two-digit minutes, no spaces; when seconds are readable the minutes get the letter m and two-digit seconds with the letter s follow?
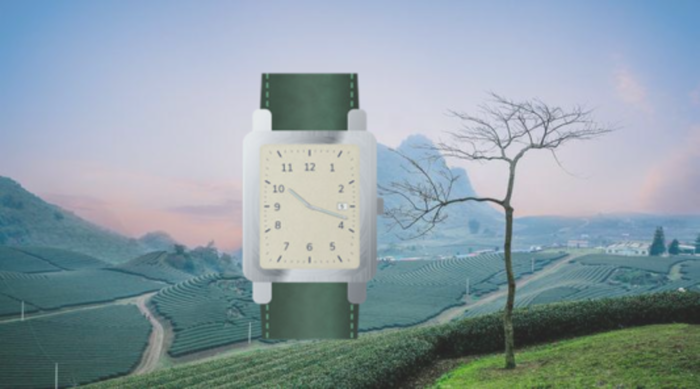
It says 10h18
